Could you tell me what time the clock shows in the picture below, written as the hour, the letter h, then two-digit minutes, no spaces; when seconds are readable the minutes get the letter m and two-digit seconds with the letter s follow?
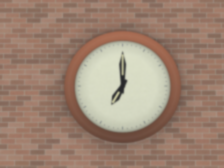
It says 7h00
